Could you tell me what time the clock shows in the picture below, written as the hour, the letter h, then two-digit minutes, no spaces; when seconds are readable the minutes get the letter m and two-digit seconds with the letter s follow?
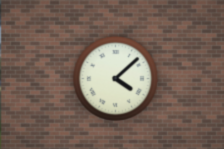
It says 4h08
